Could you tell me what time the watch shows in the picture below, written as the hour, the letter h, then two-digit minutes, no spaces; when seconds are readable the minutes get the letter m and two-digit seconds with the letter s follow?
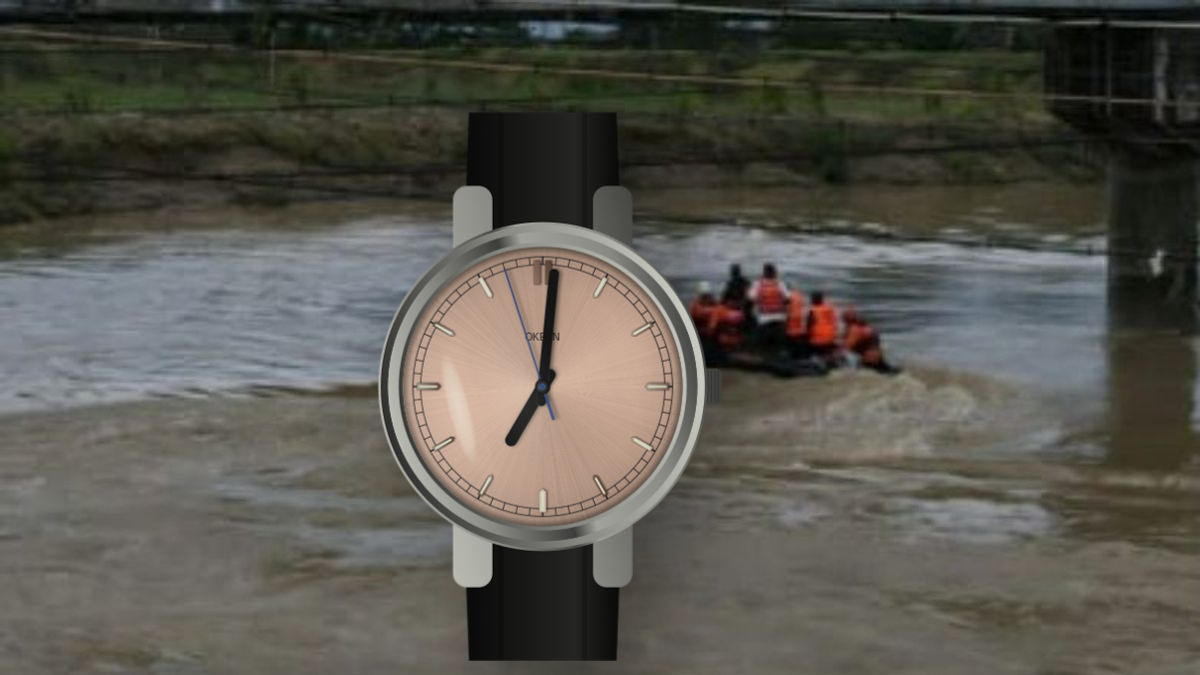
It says 7h00m57s
